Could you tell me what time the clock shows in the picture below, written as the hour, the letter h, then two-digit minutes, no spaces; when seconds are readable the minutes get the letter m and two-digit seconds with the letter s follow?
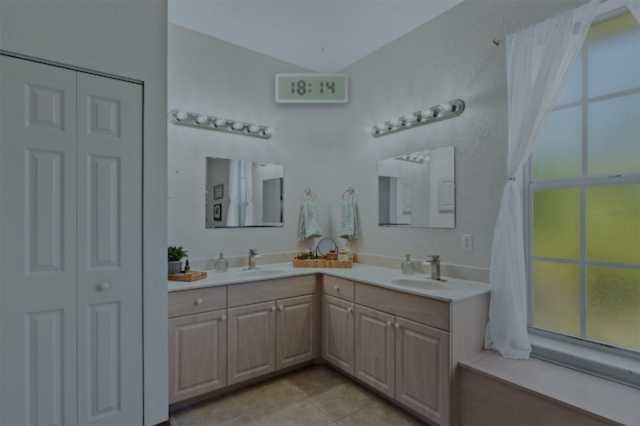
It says 18h14
